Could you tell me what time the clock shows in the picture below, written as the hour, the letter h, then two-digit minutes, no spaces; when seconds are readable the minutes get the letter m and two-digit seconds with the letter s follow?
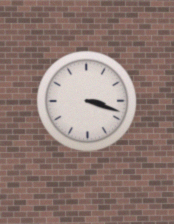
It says 3h18
